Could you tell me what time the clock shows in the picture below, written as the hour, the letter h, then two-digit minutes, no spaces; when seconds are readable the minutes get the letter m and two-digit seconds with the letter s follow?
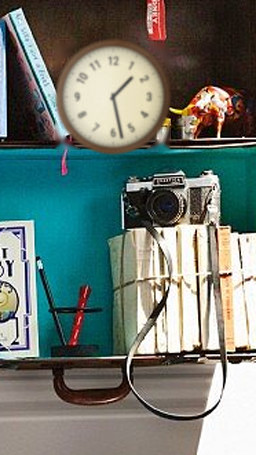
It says 1h28
